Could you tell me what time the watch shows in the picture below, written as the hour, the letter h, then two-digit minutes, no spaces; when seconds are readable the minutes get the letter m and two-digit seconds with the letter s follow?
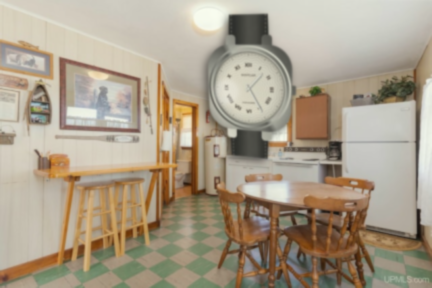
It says 1h25
